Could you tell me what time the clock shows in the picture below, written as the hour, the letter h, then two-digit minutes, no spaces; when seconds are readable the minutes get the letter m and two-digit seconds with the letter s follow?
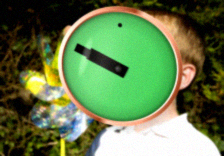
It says 9h49
